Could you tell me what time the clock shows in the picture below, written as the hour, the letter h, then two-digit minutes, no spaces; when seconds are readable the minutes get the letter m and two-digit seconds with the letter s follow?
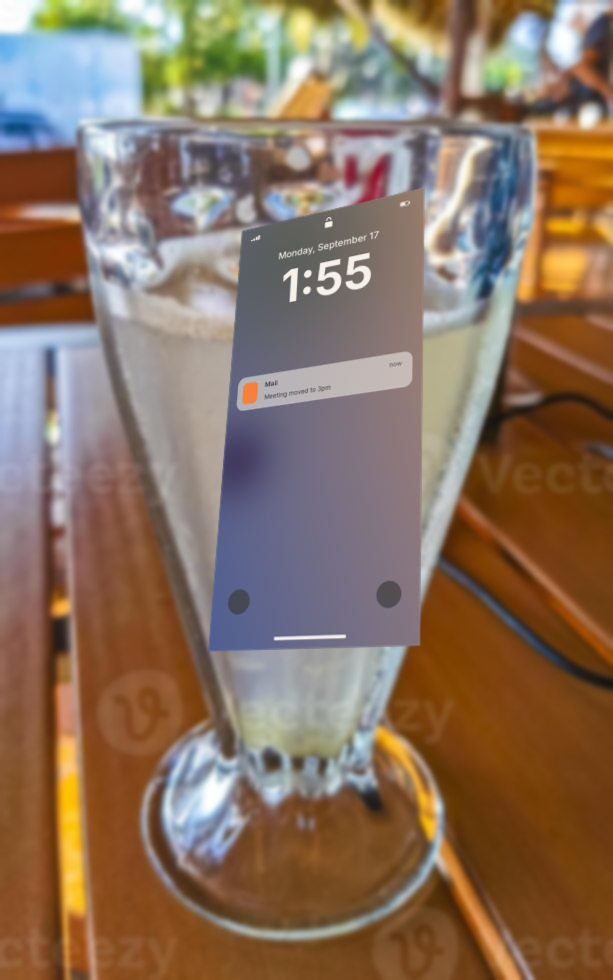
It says 1h55
